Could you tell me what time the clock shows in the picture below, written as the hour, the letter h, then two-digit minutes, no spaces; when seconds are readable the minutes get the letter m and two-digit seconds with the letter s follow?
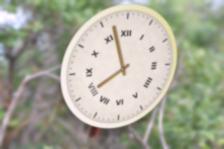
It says 7h57
